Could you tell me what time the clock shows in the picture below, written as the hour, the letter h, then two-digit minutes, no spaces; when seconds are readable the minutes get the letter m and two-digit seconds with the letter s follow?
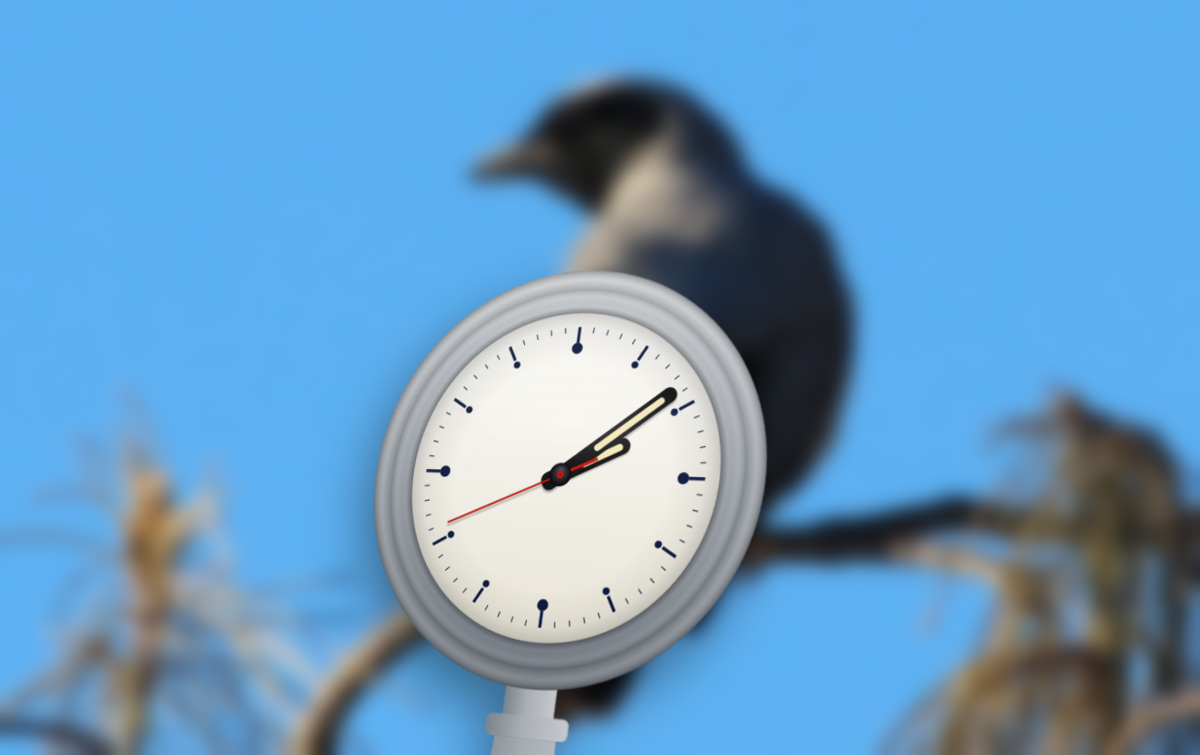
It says 2h08m41s
